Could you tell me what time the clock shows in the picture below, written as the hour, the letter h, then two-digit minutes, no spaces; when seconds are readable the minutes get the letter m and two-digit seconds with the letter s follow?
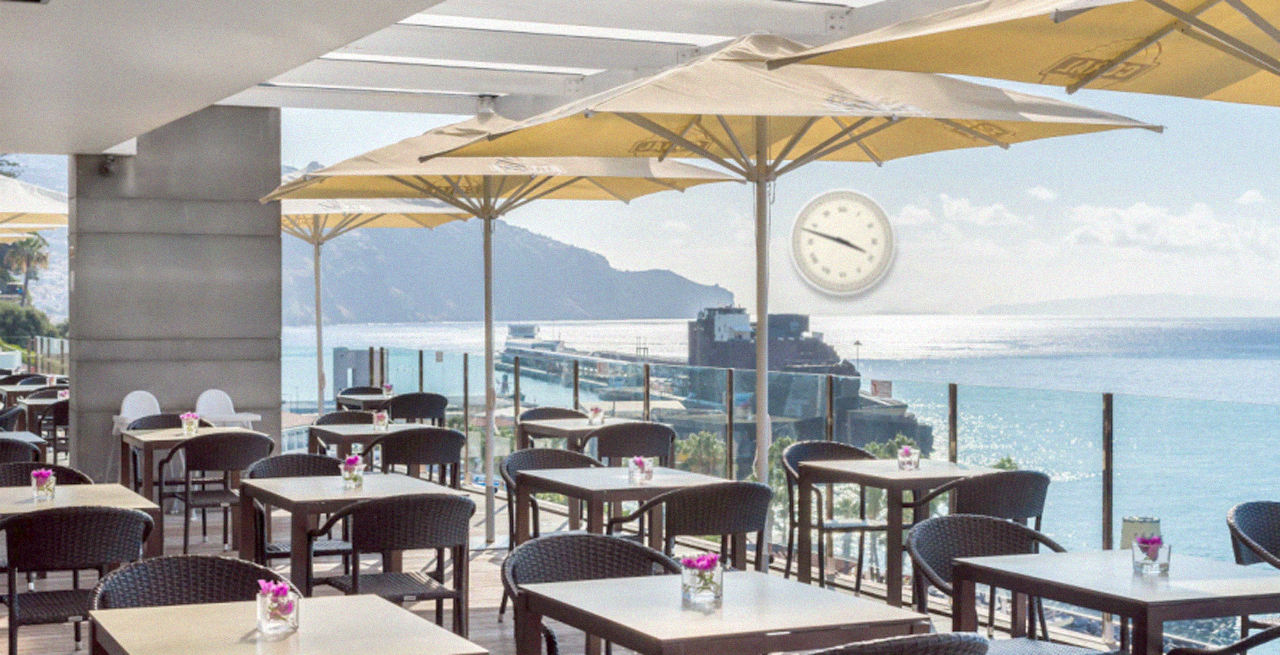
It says 3h48
